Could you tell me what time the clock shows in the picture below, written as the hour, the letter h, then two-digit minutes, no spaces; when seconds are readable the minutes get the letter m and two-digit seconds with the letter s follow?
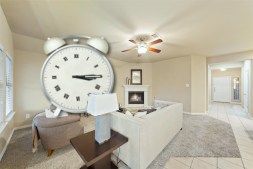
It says 3h15
